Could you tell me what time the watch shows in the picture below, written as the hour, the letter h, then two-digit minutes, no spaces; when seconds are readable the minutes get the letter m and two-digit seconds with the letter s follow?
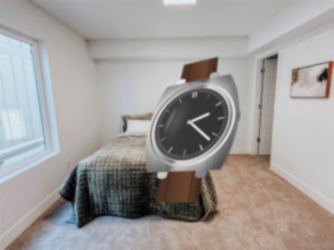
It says 2h22
